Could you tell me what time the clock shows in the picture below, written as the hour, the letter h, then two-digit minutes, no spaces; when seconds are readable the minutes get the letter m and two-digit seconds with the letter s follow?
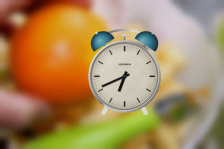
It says 6h41
